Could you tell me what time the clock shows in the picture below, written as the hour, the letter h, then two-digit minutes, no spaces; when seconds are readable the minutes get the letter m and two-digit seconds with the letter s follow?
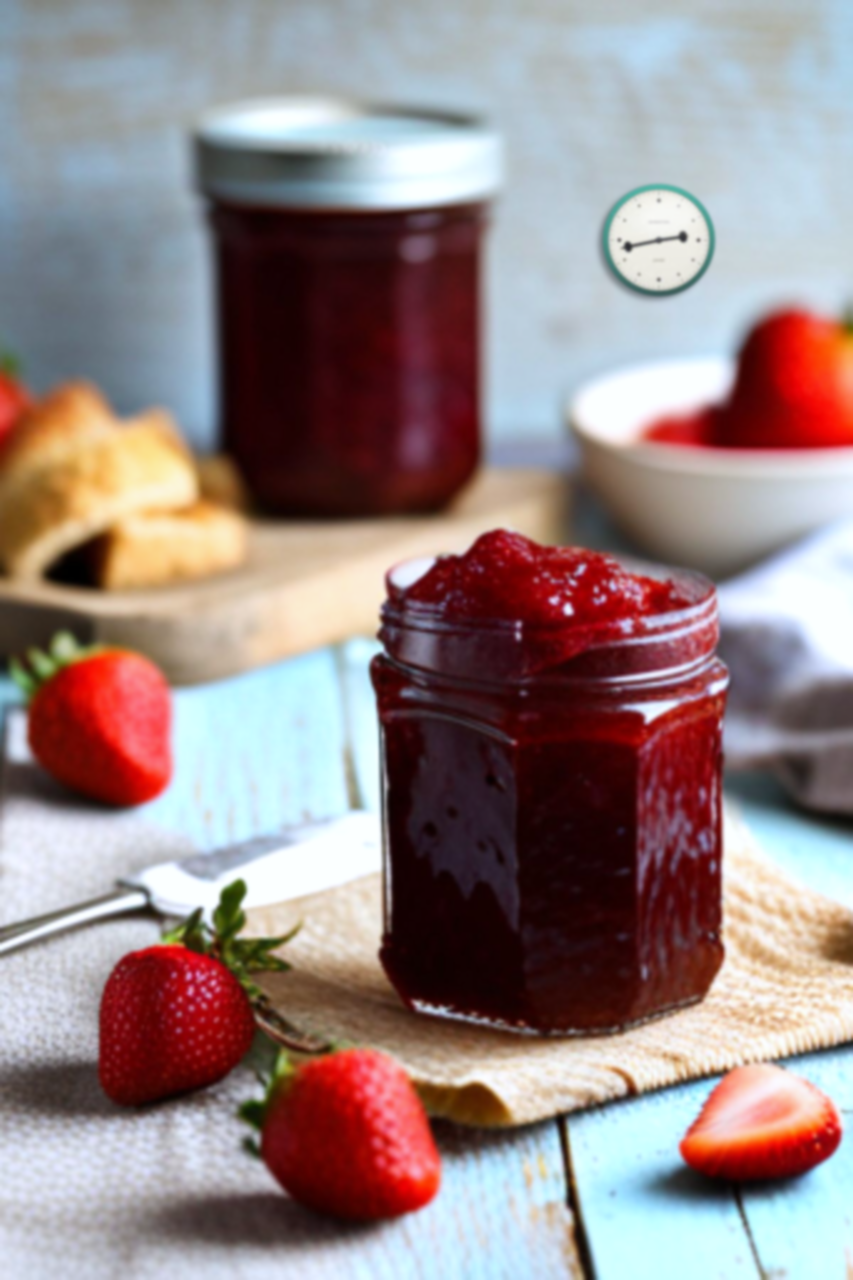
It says 2h43
